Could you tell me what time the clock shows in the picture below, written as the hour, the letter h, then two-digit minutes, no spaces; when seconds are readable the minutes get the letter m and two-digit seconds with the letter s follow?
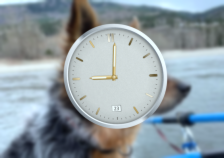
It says 9h01
